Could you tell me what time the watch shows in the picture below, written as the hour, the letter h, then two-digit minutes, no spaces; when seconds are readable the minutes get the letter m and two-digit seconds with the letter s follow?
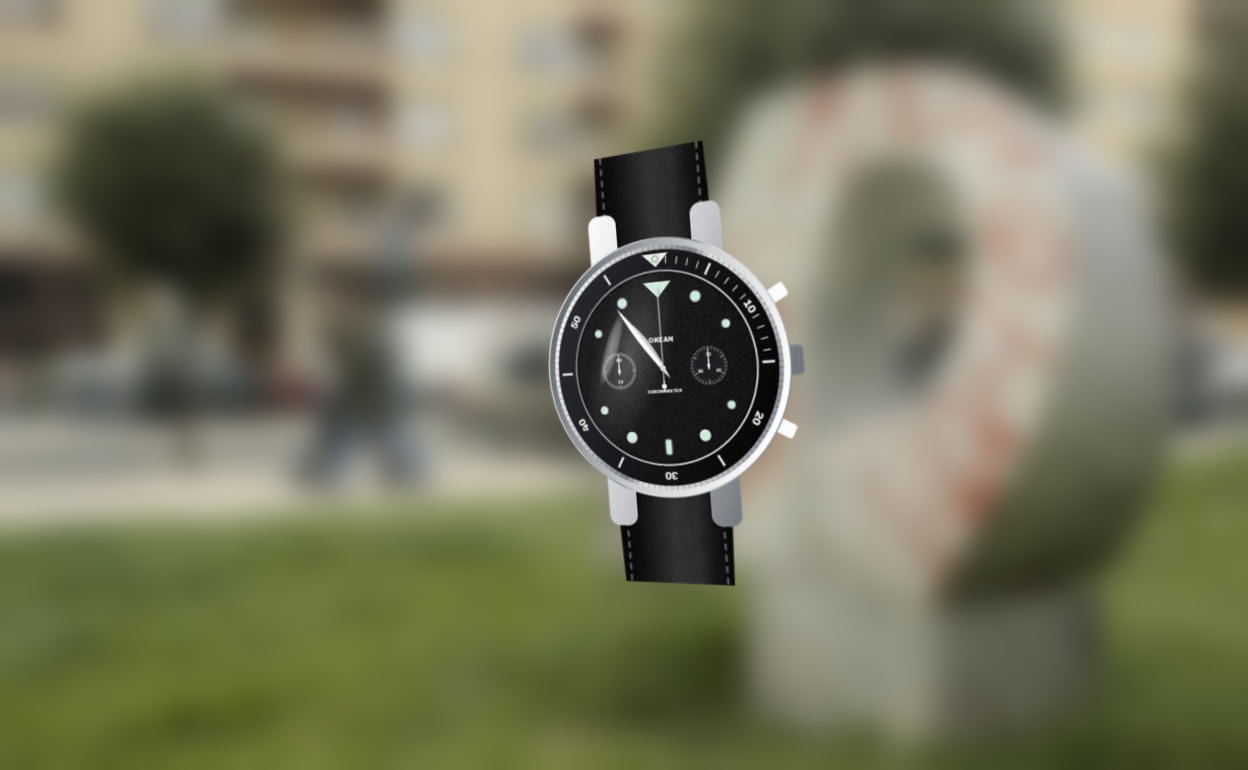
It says 10h54
